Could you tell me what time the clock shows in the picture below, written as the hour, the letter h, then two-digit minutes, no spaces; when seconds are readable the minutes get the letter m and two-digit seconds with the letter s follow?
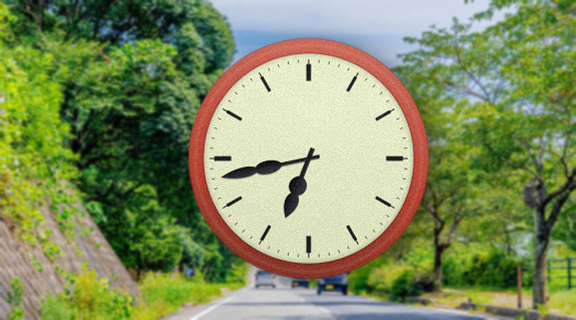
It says 6h43
